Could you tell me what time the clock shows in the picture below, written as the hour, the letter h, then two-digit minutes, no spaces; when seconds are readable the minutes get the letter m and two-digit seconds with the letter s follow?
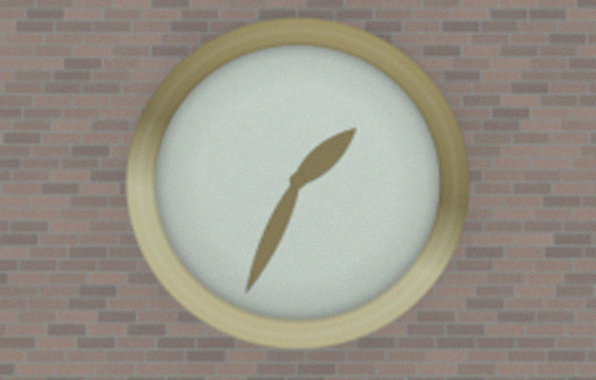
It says 1h34
